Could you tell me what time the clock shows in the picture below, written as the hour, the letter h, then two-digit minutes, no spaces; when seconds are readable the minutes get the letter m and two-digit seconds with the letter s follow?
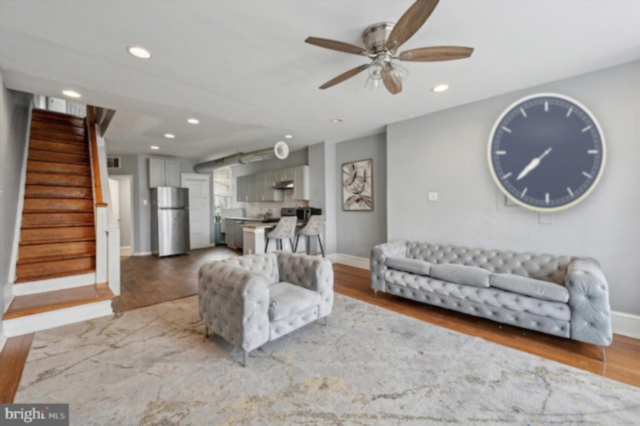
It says 7h38
